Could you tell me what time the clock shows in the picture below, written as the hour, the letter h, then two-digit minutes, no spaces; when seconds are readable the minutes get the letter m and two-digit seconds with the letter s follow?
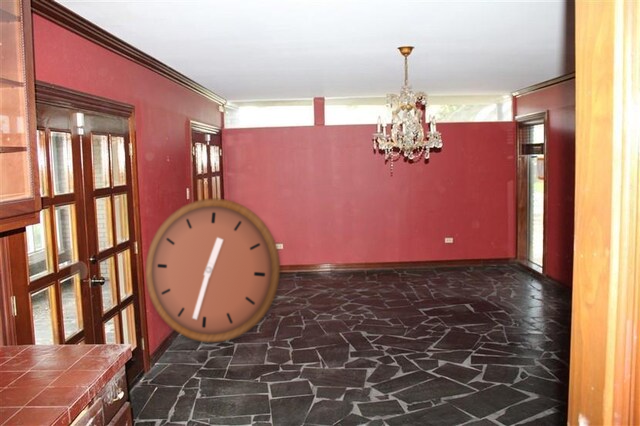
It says 12h32
